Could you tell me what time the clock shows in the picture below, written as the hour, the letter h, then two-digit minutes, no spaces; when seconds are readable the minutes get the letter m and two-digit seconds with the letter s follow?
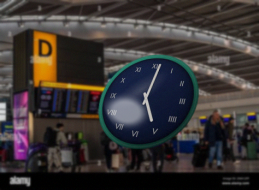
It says 5h01
